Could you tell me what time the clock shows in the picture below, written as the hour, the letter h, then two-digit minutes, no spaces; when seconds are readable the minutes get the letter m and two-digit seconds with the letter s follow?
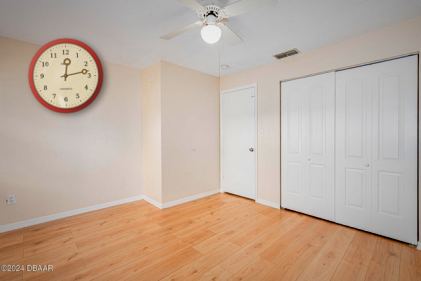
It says 12h13
